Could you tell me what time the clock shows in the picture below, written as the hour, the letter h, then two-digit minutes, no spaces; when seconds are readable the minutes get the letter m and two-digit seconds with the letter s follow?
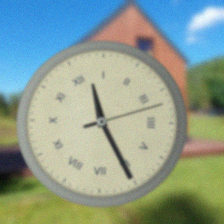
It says 12h30m17s
